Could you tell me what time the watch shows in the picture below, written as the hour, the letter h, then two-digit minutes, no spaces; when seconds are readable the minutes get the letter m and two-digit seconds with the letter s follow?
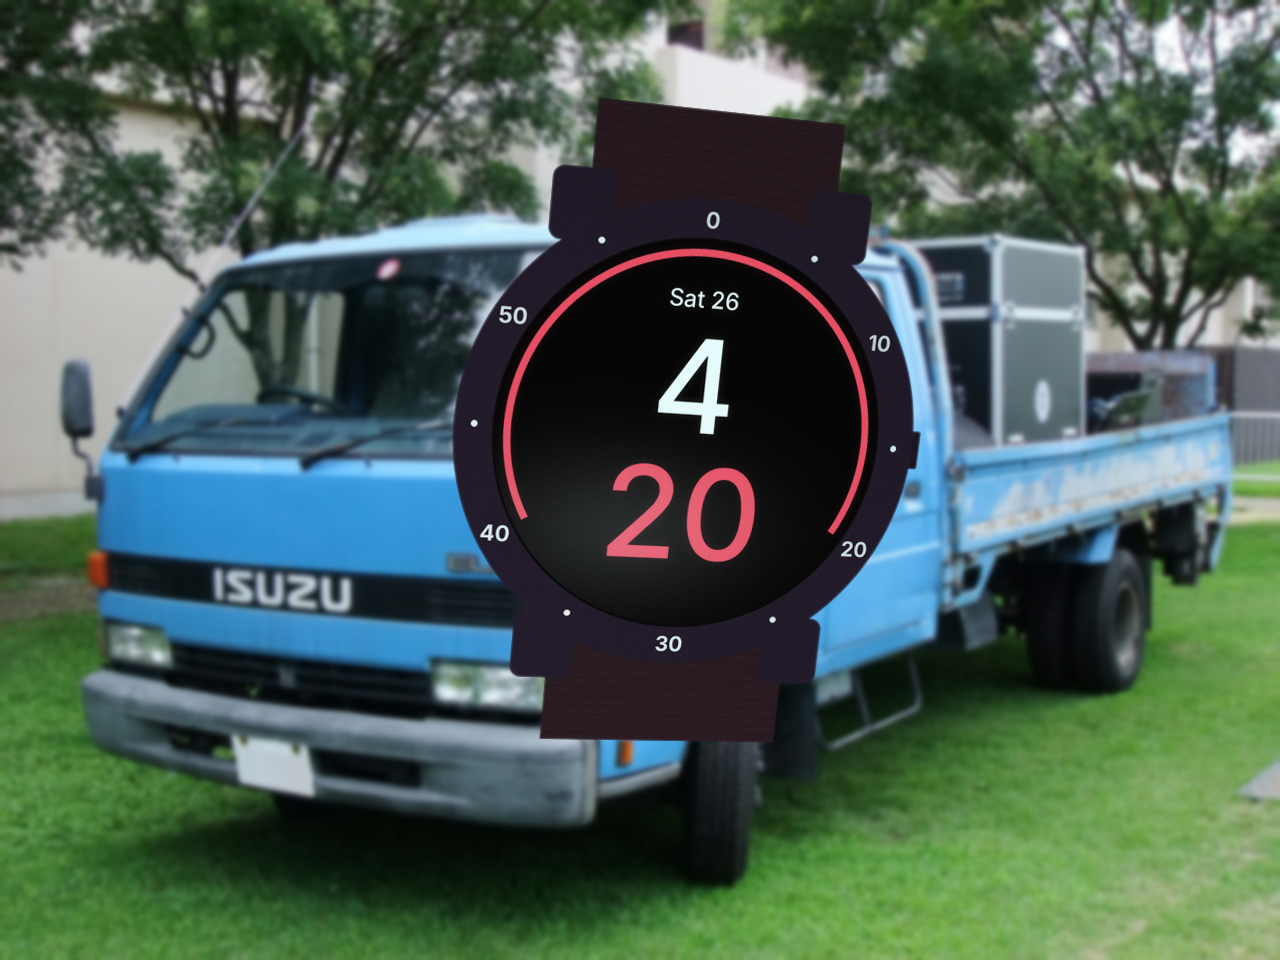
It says 4h20
